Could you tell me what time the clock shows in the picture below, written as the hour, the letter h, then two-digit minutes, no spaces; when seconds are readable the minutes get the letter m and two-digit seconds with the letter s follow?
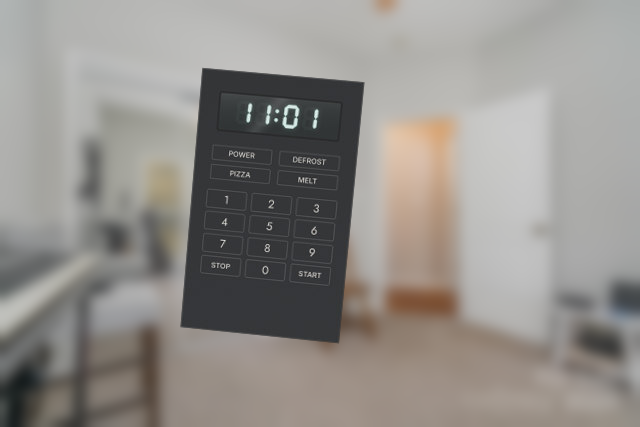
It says 11h01
